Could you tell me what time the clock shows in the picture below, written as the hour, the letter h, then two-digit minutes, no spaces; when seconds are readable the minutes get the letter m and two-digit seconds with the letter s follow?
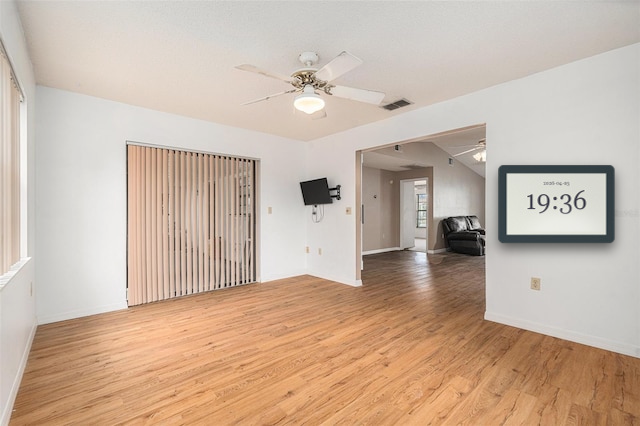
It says 19h36
